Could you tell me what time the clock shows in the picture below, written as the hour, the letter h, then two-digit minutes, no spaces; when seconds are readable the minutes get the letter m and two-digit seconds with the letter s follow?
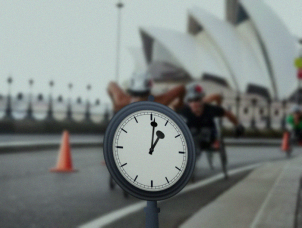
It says 1h01
